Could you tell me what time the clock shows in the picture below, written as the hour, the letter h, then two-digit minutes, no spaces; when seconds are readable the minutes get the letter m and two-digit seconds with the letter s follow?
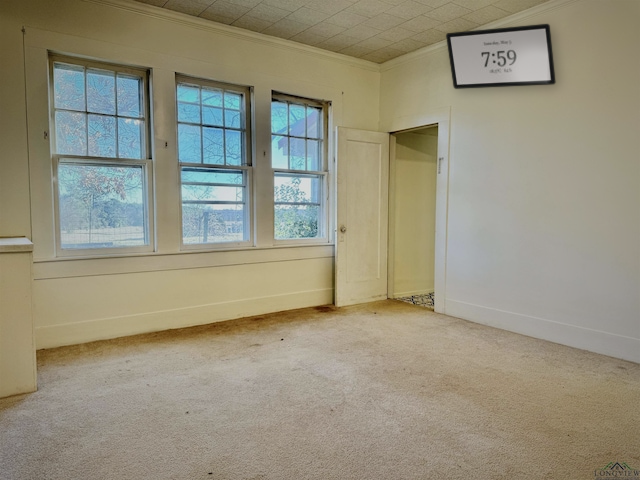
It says 7h59
